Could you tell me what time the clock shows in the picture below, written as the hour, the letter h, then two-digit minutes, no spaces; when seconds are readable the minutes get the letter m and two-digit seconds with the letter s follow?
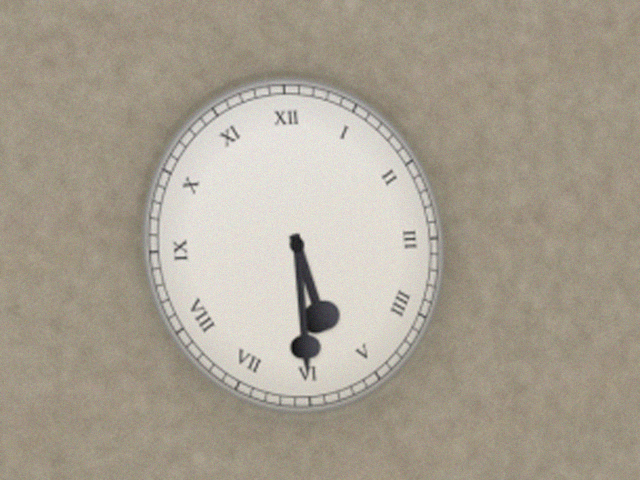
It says 5h30
